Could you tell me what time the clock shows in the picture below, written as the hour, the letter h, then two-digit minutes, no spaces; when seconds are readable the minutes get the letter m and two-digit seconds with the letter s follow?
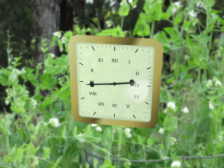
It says 2h44
